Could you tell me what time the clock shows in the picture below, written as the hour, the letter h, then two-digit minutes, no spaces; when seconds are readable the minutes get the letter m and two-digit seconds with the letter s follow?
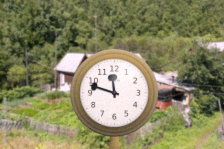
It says 11h48
